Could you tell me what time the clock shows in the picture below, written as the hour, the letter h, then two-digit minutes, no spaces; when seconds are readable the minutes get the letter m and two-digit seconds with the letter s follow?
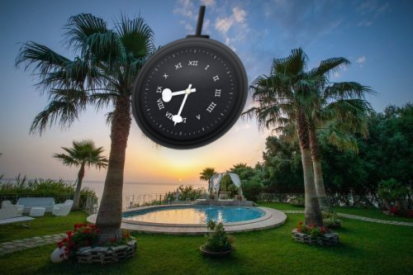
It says 8h32
